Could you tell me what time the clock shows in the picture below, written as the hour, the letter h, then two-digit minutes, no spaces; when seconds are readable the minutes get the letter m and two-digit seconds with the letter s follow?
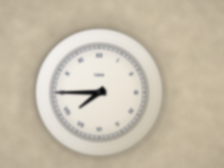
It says 7h45
